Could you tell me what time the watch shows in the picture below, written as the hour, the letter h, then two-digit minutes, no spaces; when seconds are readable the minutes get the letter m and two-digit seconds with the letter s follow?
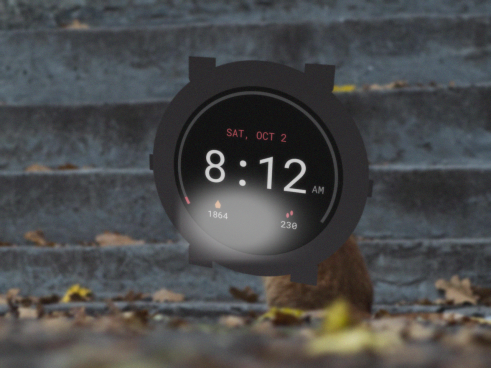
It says 8h12
